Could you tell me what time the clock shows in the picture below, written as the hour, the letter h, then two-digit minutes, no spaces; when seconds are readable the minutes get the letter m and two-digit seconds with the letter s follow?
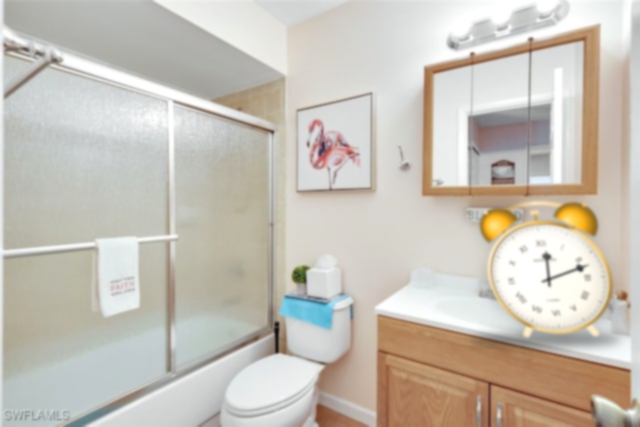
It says 12h12
